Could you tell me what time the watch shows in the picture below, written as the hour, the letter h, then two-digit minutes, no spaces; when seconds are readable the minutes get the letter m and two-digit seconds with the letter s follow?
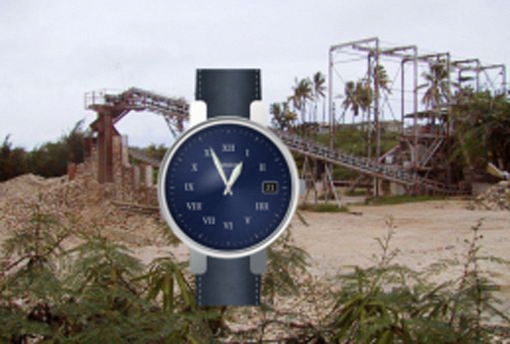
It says 12h56
